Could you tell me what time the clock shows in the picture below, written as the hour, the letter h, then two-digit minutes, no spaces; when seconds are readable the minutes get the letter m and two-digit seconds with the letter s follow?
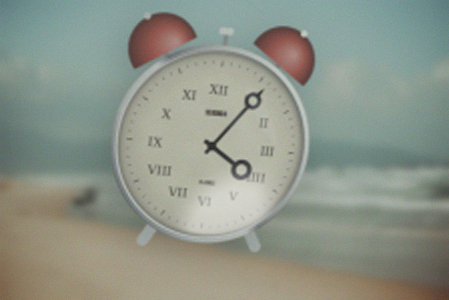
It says 4h06
